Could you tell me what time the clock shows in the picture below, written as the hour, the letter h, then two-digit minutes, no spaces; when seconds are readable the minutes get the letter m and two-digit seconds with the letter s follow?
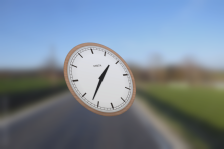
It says 1h37
